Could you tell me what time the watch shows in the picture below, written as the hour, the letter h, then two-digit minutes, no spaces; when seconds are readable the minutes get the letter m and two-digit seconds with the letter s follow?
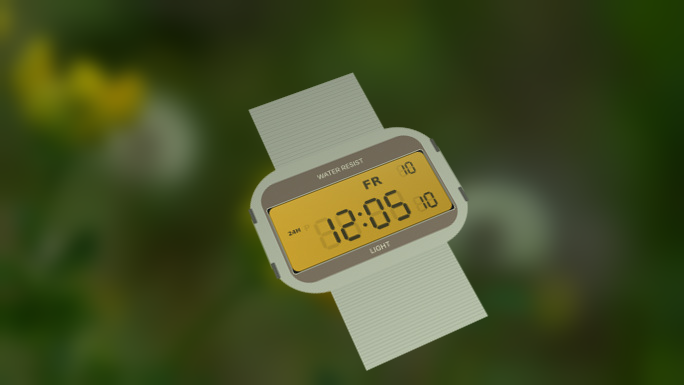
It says 12h05m10s
